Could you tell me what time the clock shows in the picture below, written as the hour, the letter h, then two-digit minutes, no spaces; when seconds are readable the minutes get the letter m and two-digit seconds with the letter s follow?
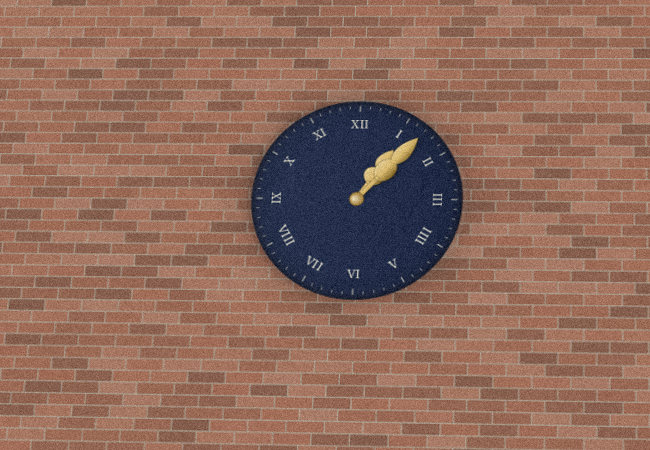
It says 1h07
